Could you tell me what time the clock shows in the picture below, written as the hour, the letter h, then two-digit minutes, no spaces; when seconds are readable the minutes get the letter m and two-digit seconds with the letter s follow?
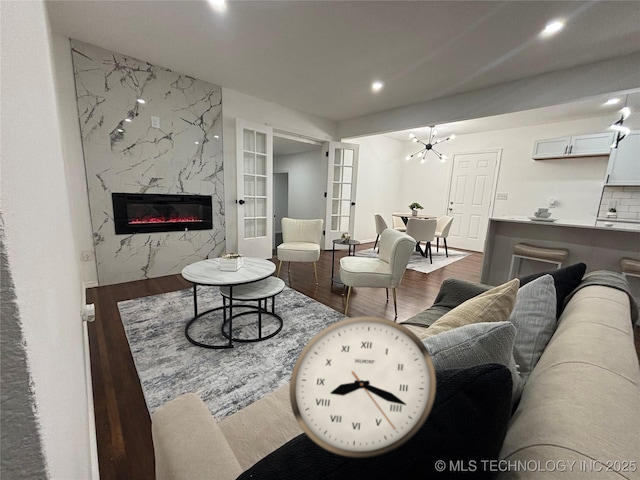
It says 8h18m23s
